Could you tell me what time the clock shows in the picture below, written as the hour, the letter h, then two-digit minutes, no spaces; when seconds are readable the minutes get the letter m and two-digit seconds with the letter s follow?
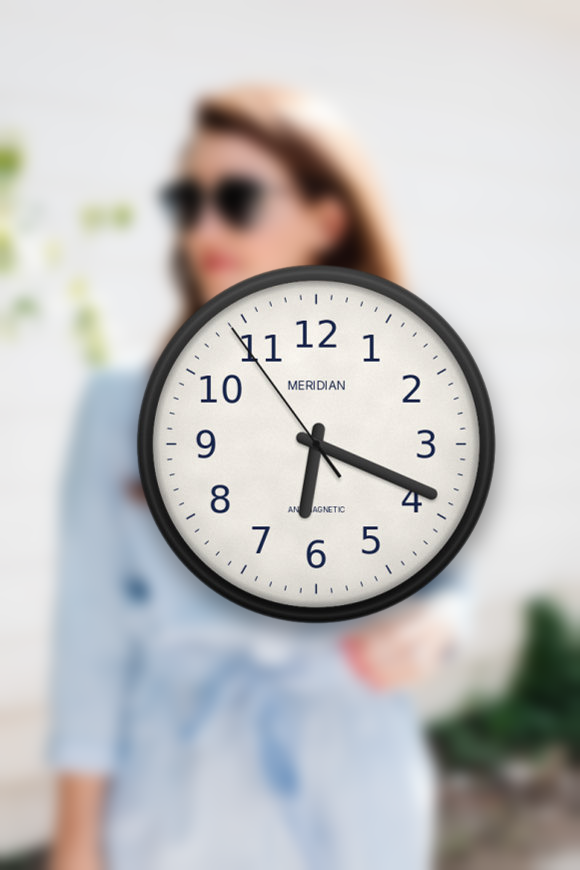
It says 6h18m54s
